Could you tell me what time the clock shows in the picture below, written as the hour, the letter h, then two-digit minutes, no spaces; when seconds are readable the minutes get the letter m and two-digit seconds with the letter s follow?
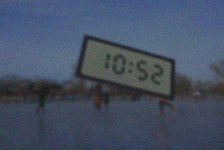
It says 10h52
